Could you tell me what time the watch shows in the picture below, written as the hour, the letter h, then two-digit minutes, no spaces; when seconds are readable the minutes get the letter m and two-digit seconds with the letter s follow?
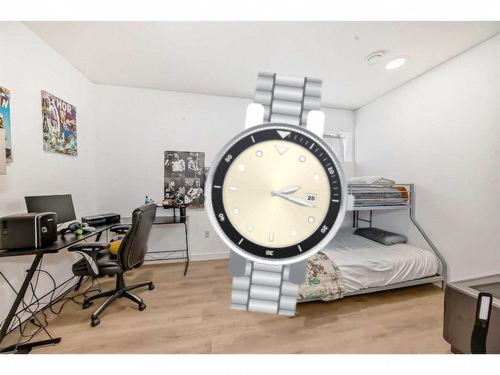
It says 2h17
